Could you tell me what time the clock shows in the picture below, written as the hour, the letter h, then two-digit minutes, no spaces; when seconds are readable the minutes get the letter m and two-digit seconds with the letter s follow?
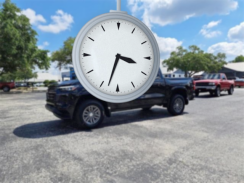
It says 3h33
